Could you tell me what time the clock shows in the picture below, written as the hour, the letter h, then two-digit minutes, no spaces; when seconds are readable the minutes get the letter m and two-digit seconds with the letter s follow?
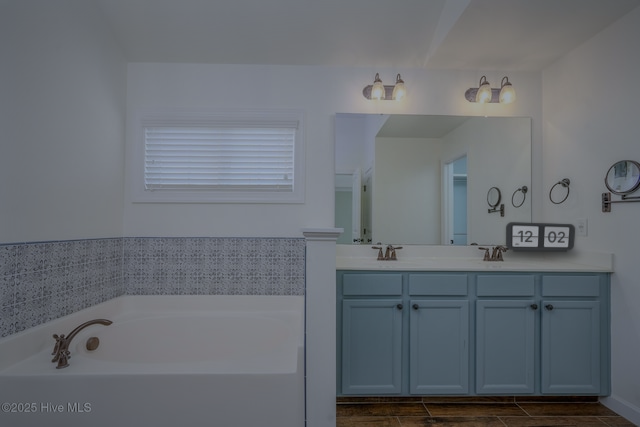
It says 12h02
